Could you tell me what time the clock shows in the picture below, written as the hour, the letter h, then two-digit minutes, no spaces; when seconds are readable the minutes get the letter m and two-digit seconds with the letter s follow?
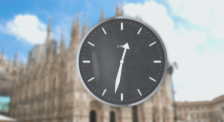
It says 12h32
